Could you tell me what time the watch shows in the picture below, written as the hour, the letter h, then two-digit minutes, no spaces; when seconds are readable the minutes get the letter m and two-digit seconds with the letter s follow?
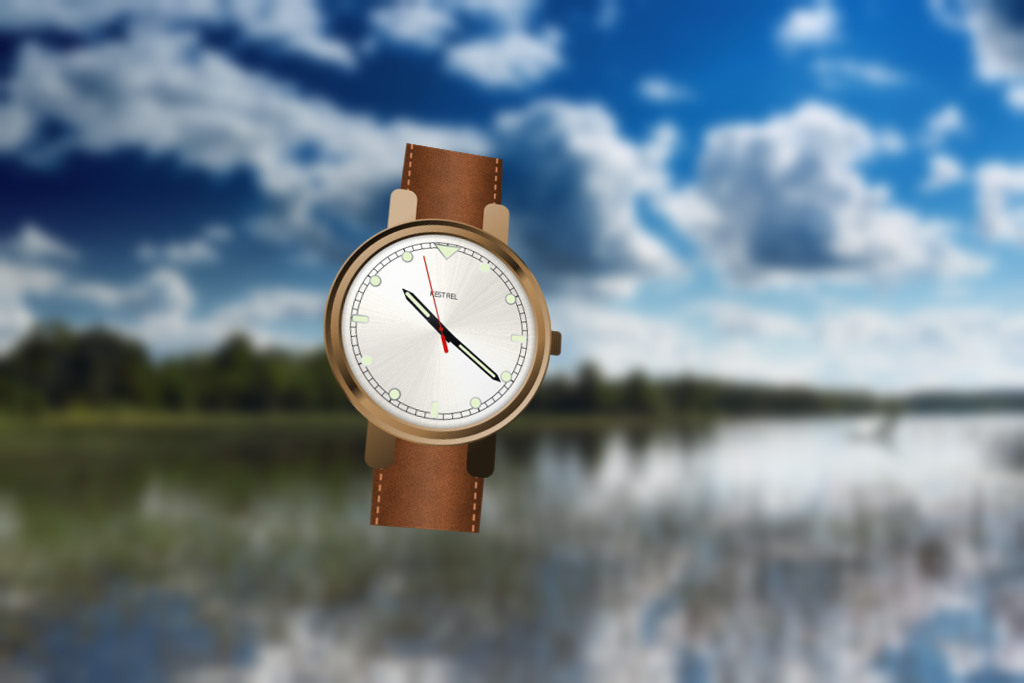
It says 10h20m57s
